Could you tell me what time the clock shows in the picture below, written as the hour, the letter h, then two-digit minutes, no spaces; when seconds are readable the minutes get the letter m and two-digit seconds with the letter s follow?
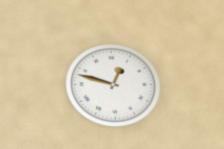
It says 12h48
